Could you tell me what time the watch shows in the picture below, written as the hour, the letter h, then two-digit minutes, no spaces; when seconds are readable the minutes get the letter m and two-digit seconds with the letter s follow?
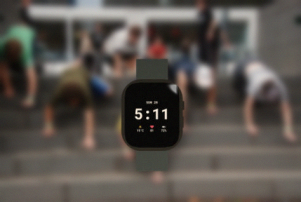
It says 5h11
